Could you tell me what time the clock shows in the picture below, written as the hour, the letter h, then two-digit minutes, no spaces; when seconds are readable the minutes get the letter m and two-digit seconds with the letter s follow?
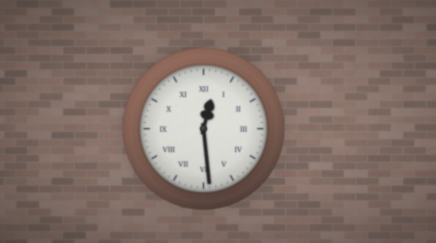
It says 12h29
